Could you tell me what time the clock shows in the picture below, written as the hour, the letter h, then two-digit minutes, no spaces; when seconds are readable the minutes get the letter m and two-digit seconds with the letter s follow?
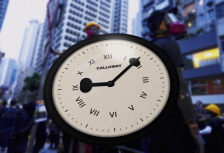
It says 9h08
